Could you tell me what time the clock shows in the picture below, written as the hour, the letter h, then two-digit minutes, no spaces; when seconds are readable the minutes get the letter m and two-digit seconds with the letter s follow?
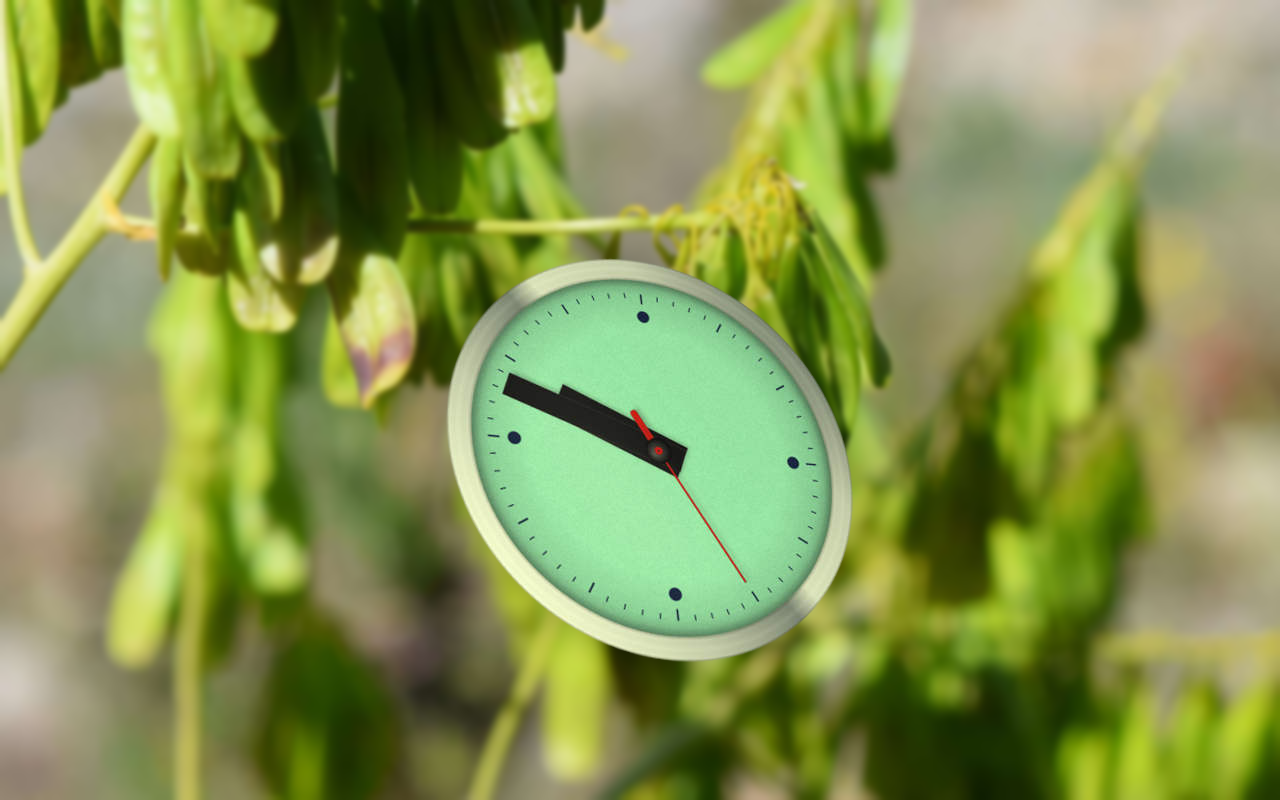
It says 9h48m25s
